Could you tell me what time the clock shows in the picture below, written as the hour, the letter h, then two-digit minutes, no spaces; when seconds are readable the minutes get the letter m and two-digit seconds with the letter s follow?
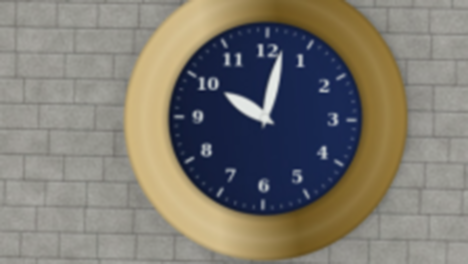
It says 10h02
